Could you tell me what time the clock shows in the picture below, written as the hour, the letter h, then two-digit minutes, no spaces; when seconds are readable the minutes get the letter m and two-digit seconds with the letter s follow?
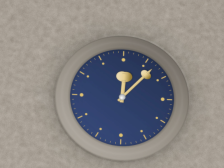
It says 12h07
